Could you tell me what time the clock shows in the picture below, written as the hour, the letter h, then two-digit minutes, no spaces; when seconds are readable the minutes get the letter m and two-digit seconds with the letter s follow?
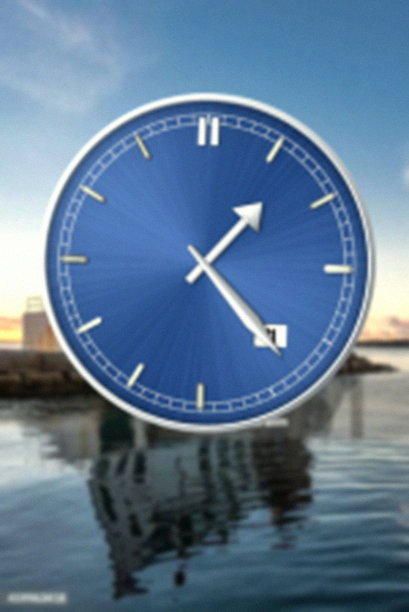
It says 1h23
